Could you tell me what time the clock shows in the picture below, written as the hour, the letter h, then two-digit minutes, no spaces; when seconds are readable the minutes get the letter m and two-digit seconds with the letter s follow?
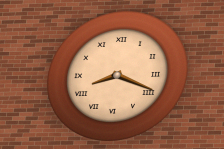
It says 8h19
